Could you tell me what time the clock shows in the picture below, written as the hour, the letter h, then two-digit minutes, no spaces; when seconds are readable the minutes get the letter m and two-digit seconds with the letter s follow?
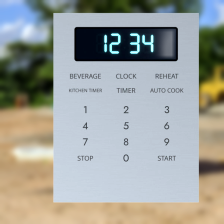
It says 12h34
